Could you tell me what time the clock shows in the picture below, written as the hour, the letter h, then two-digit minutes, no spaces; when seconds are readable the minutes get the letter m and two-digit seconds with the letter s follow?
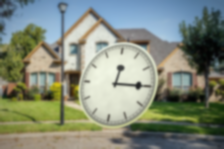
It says 12h15
